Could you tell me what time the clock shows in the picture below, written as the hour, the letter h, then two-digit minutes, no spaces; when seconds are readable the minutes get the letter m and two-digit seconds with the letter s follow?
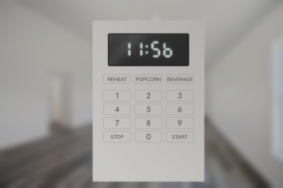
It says 11h56
